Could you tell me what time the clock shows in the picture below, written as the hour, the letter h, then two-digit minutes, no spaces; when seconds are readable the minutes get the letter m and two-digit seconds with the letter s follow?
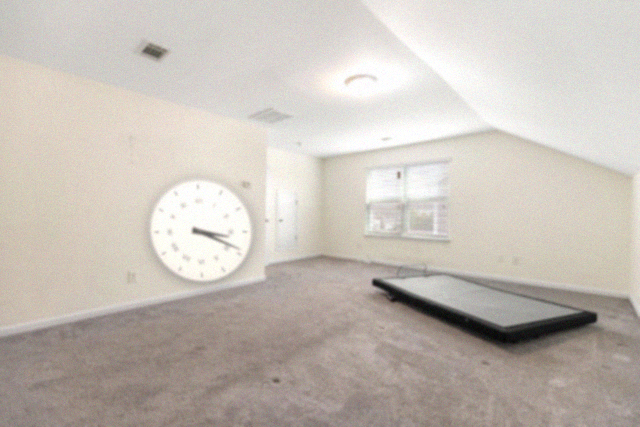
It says 3h19
